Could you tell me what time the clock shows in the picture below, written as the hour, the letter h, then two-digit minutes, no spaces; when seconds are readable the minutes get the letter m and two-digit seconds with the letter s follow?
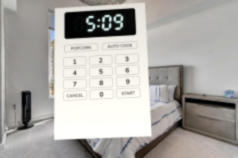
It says 5h09
